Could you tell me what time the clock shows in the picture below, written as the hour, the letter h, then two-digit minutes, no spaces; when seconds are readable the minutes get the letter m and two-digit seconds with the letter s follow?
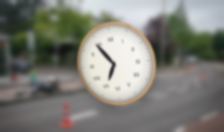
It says 6h54
